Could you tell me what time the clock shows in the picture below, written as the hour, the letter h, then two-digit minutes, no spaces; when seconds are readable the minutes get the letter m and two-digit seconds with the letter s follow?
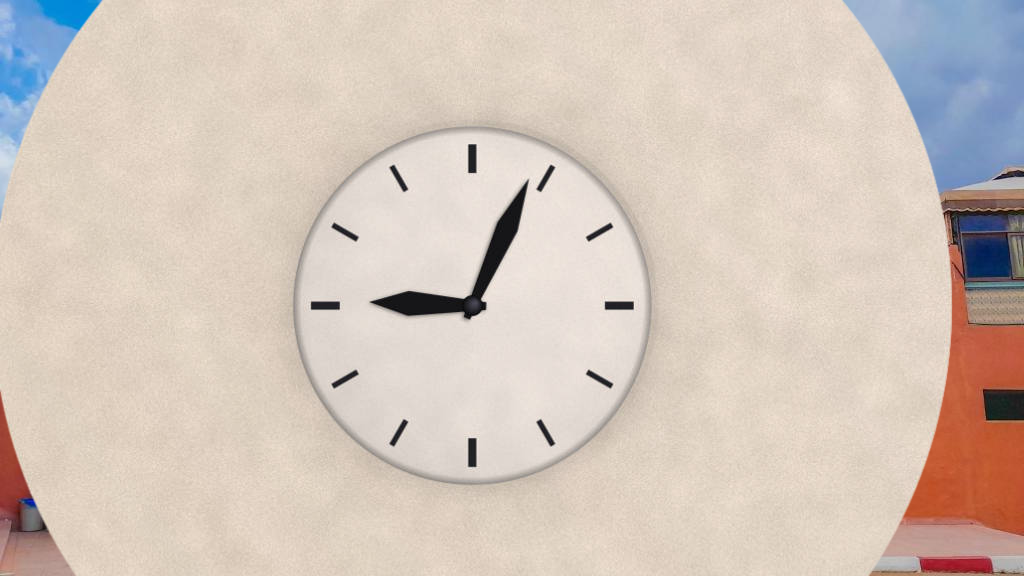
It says 9h04
